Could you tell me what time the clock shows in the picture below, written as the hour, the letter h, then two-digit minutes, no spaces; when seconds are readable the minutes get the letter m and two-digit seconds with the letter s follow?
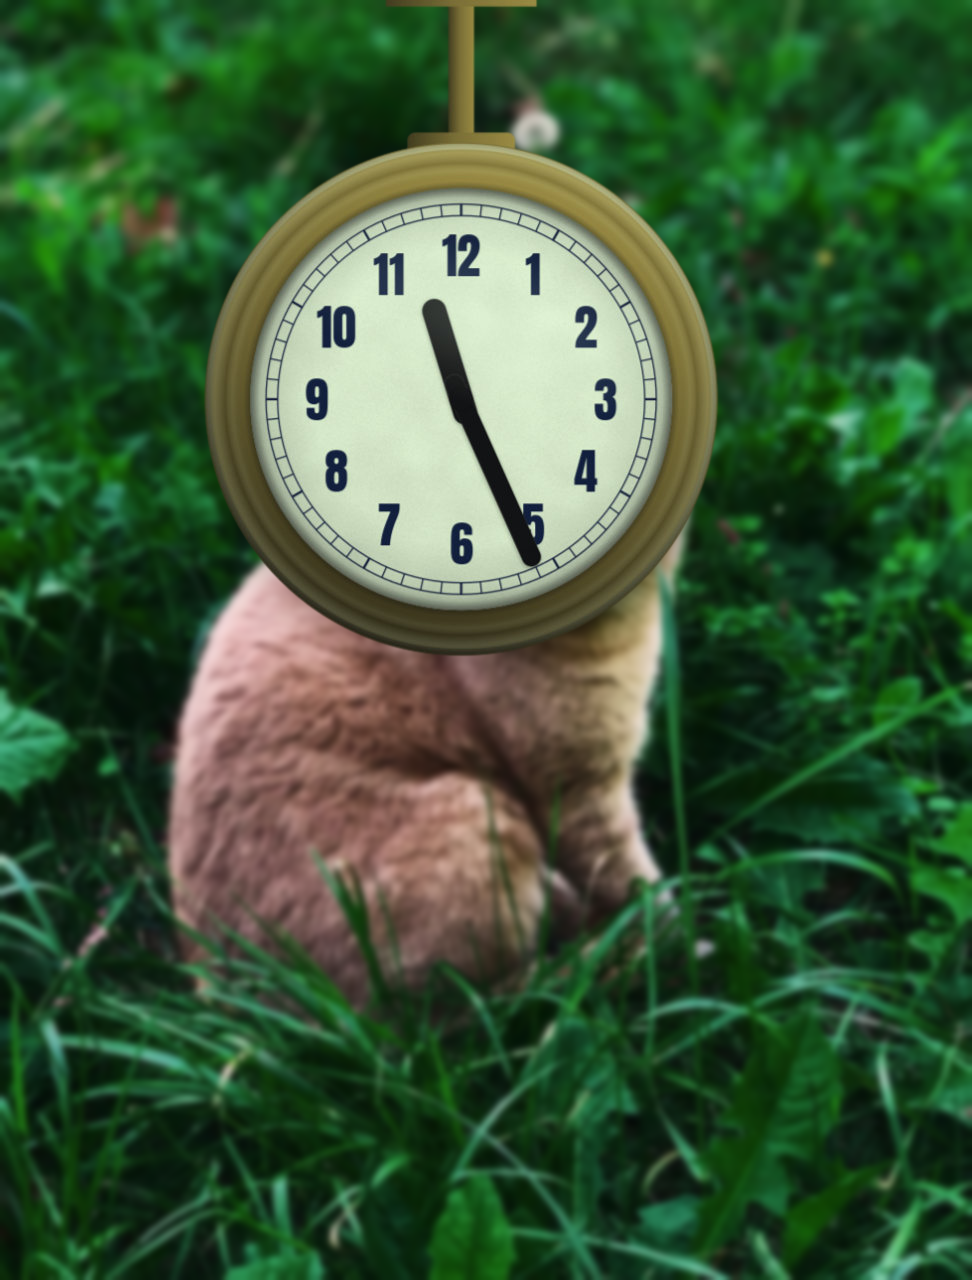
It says 11h26
